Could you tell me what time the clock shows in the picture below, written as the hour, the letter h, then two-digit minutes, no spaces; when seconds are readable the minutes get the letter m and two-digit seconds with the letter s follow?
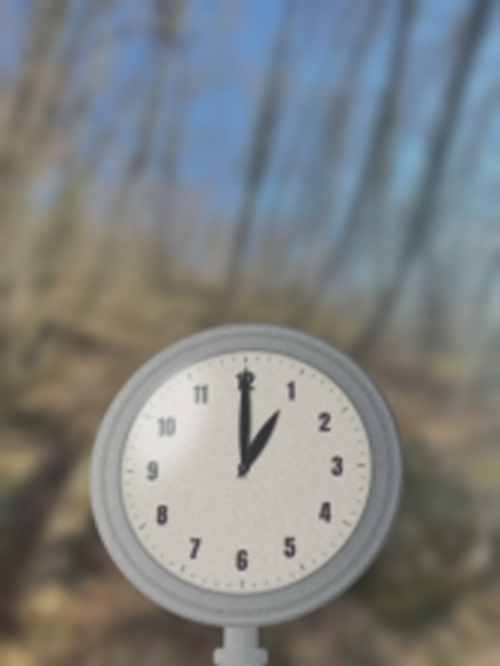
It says 1h00
